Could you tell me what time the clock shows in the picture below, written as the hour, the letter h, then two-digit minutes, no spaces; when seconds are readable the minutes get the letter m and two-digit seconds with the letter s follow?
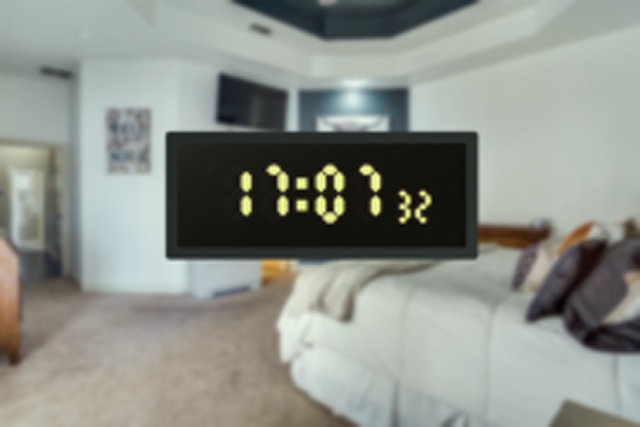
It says 17h07m32s
